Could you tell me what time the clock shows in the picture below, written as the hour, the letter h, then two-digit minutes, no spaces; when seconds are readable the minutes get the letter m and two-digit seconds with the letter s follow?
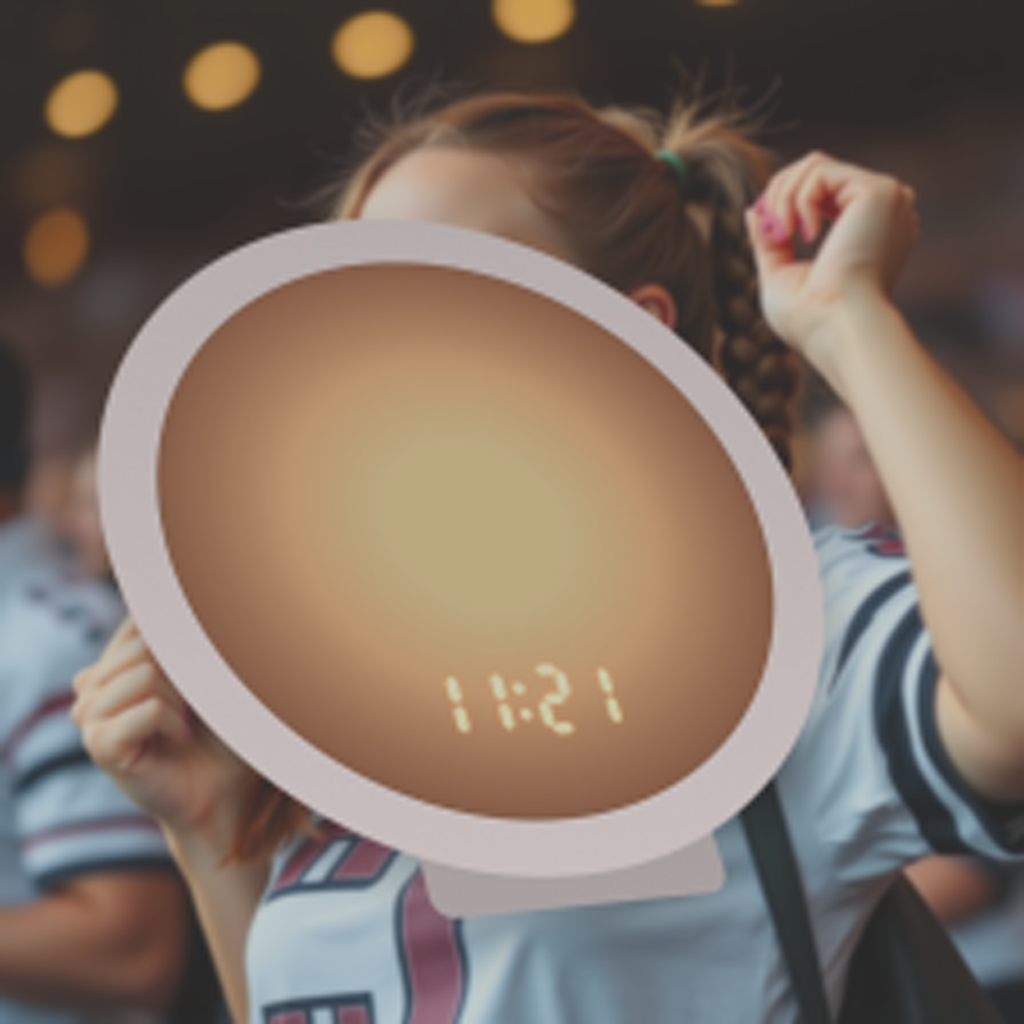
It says 11h21
